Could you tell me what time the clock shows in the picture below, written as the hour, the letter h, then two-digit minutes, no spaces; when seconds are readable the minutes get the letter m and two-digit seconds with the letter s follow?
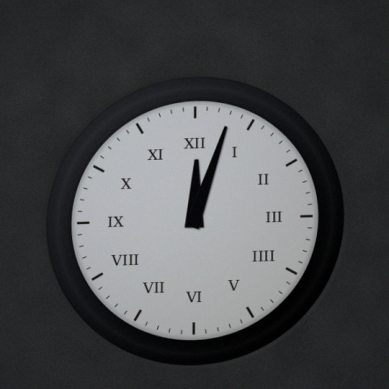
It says 12h03
